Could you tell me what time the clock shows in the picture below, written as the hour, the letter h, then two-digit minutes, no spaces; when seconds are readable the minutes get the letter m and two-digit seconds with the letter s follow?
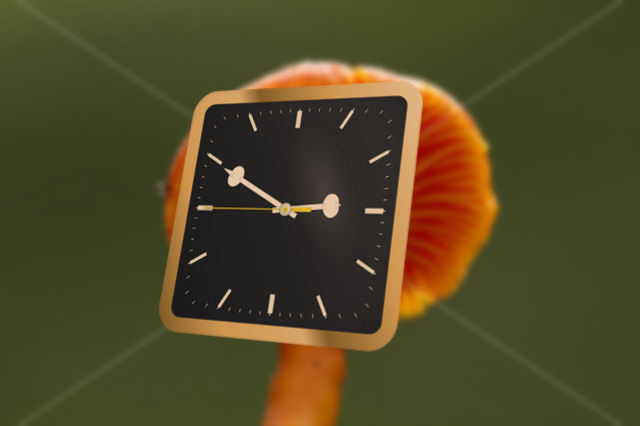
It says 2h49m45s
